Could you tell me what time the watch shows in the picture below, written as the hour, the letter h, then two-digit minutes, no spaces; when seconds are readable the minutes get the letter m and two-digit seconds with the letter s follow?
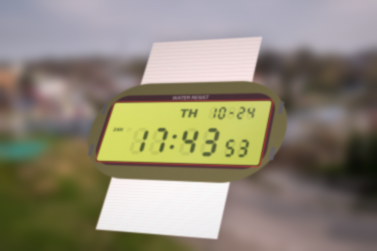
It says 17h43m53s
